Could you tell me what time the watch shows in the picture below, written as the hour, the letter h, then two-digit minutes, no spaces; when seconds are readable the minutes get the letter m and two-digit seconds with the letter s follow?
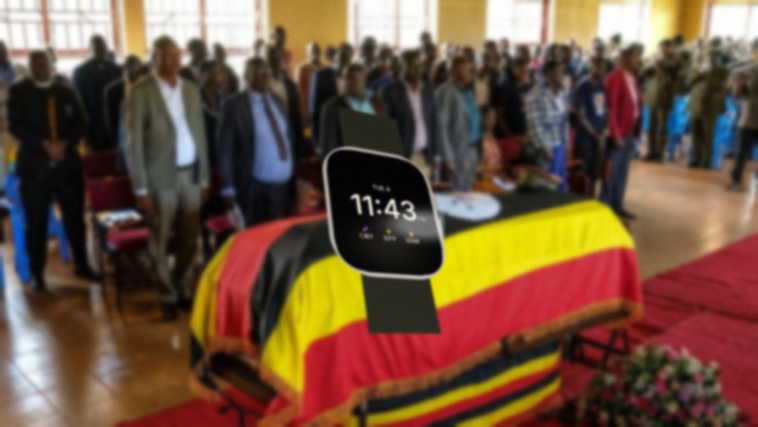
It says 11h43
